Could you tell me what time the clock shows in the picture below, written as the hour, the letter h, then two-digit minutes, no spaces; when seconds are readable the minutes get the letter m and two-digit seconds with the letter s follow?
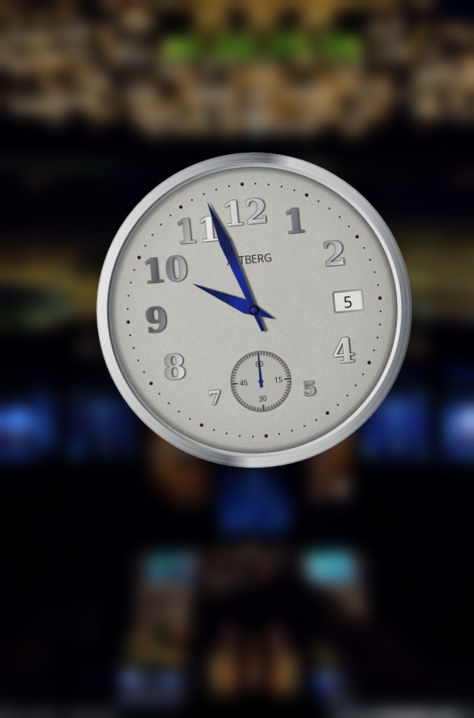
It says 9h57
